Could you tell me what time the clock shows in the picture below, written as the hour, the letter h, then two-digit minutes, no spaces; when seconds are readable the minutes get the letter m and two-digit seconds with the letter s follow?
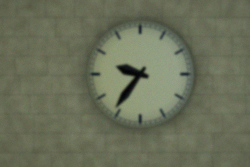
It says 9h36
